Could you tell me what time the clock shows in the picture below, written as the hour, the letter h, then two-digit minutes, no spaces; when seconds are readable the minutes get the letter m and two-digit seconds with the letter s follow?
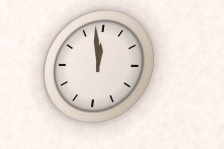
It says 11h58
